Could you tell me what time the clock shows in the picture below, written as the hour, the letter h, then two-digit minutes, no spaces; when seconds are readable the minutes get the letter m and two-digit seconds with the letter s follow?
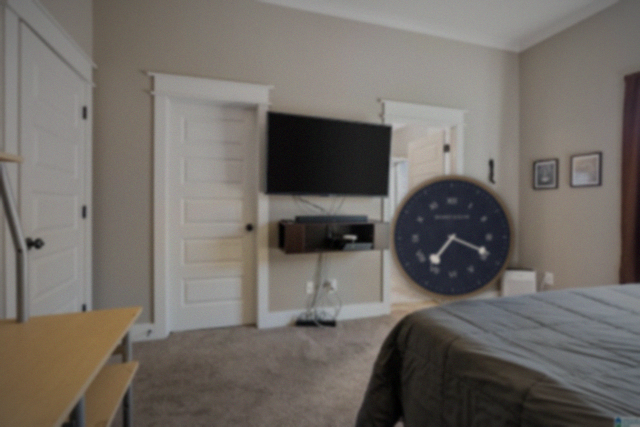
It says 7h19
